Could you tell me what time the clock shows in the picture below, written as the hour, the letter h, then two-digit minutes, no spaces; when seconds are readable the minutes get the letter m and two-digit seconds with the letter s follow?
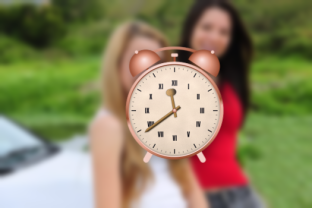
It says 11h39
